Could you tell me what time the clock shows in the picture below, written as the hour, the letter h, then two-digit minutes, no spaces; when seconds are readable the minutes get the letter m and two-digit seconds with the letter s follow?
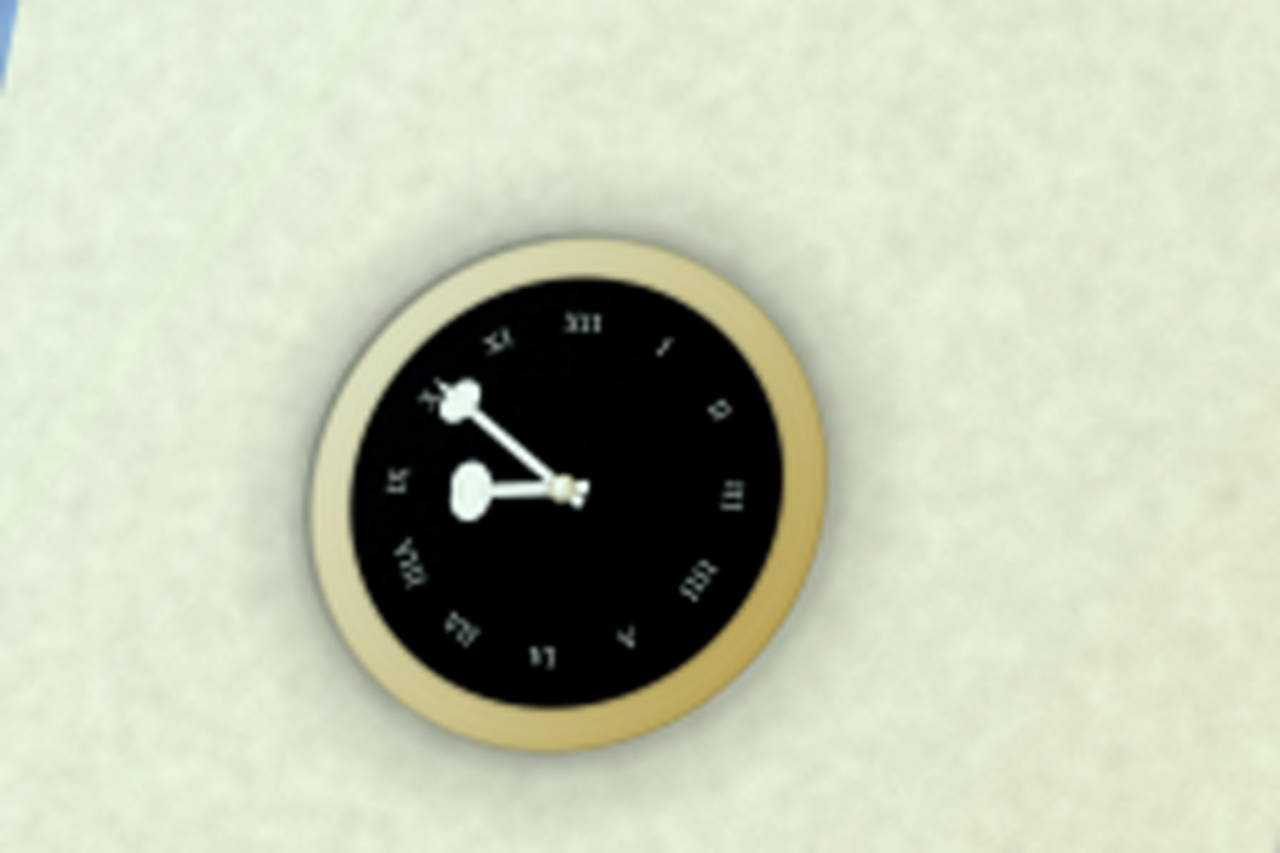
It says 8h51
